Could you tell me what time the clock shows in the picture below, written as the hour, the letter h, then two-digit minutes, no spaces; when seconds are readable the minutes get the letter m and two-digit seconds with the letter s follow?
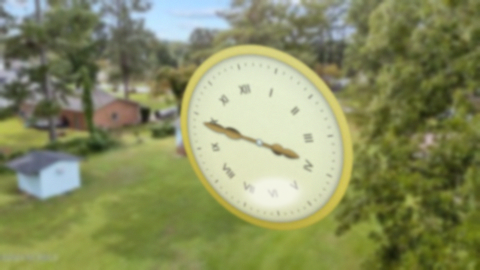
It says 3h49
